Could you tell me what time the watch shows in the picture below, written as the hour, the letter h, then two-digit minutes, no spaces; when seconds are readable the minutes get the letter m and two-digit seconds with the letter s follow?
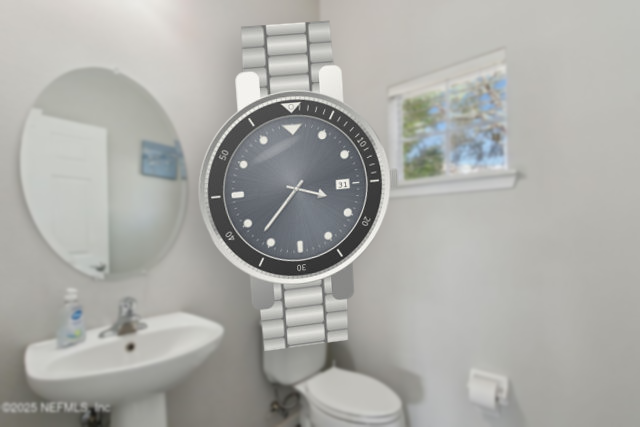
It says 3h37
